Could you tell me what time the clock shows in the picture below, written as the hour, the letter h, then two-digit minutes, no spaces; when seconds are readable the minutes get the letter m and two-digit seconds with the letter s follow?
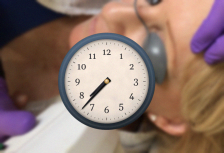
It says 7h37
